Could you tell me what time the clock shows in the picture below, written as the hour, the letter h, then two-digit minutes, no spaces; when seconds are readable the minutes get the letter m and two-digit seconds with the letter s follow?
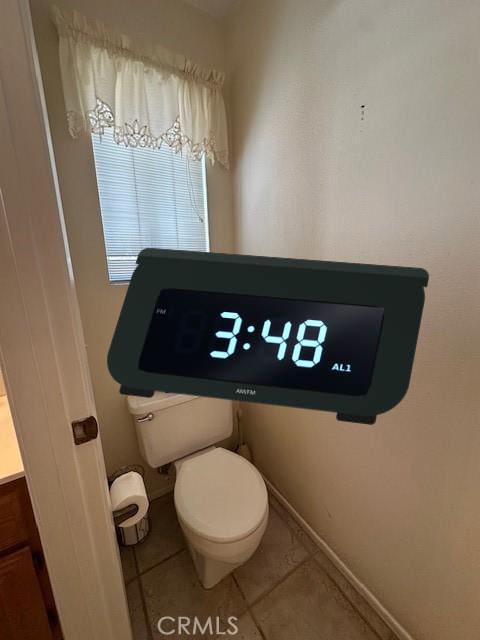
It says 3h48
